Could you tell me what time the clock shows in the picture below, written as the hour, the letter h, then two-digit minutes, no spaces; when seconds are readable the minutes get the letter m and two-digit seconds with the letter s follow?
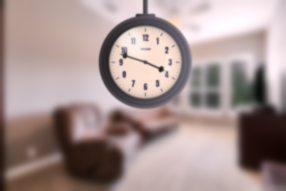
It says 3h48
